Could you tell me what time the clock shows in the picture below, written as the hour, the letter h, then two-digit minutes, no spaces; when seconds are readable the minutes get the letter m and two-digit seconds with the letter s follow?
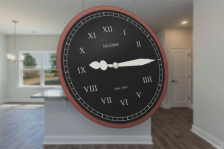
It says 9h15
